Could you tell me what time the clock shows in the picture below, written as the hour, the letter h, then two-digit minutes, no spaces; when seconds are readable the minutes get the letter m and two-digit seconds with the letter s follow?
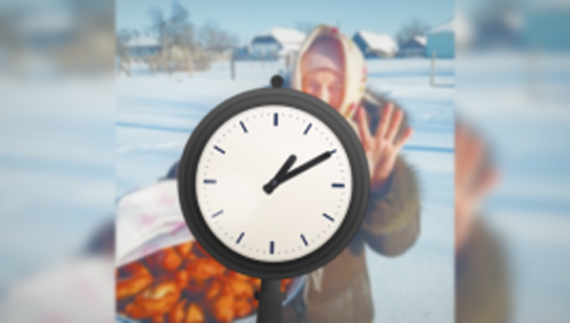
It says 1h10
